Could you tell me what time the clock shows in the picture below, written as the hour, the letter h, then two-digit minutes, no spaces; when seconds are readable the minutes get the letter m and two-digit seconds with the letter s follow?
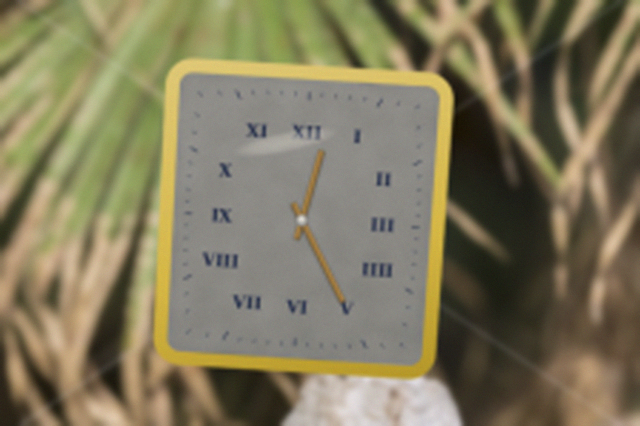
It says 12h25
